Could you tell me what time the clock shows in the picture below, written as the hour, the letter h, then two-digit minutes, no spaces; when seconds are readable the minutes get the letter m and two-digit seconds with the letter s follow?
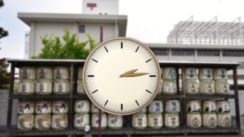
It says 2h14
